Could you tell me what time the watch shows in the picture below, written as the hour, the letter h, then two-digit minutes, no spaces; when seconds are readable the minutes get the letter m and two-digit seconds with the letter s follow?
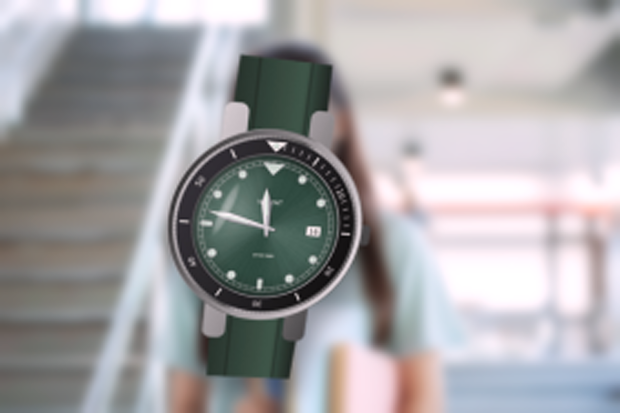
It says 11h47
